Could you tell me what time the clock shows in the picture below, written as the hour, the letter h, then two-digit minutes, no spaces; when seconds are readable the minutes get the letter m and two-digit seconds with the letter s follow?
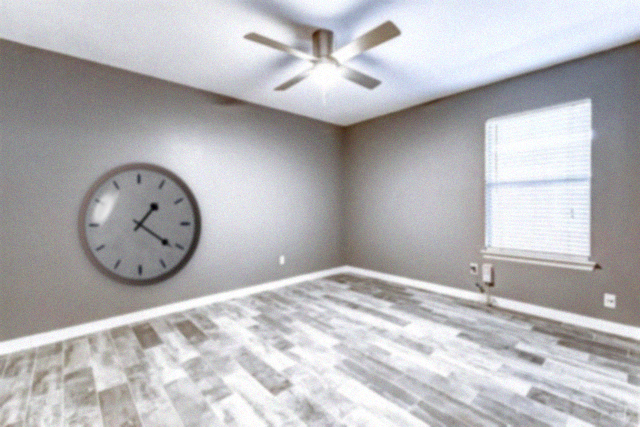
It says 1h21
